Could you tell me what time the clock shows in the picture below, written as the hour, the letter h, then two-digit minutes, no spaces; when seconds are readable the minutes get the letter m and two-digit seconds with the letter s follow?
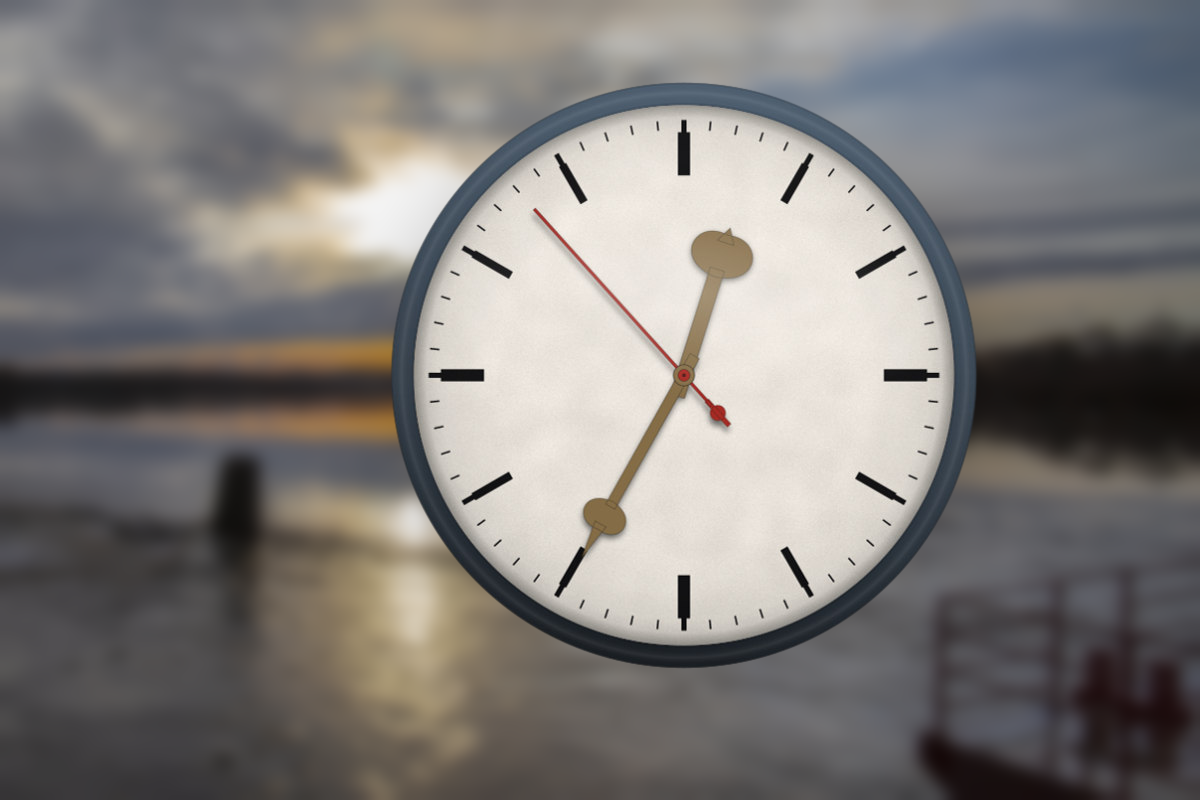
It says 12h34m53s
